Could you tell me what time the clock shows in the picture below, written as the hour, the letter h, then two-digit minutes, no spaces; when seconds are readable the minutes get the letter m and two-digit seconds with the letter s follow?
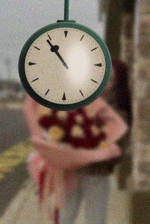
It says 10h54
